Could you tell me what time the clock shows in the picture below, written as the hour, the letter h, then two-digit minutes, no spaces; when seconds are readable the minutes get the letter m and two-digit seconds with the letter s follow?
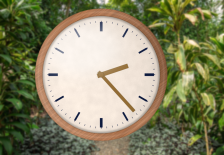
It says 2h23
